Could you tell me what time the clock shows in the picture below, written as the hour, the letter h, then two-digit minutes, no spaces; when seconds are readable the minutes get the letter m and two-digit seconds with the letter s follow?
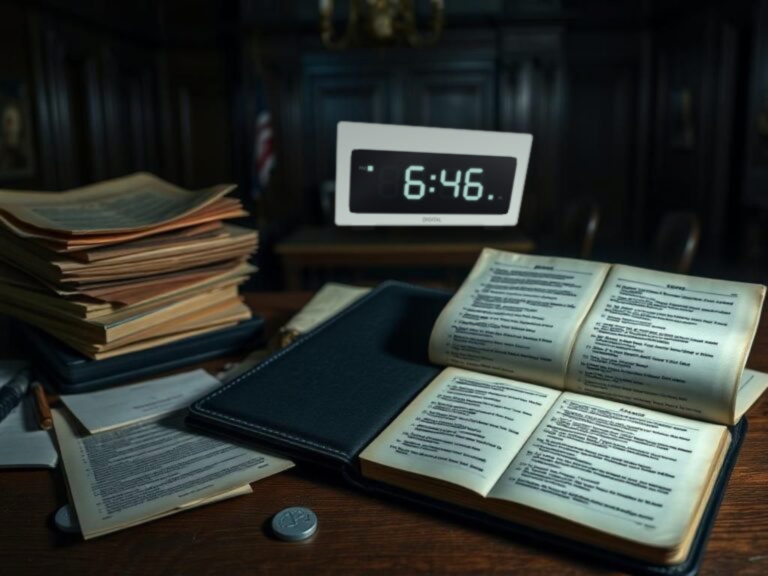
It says 6h46
